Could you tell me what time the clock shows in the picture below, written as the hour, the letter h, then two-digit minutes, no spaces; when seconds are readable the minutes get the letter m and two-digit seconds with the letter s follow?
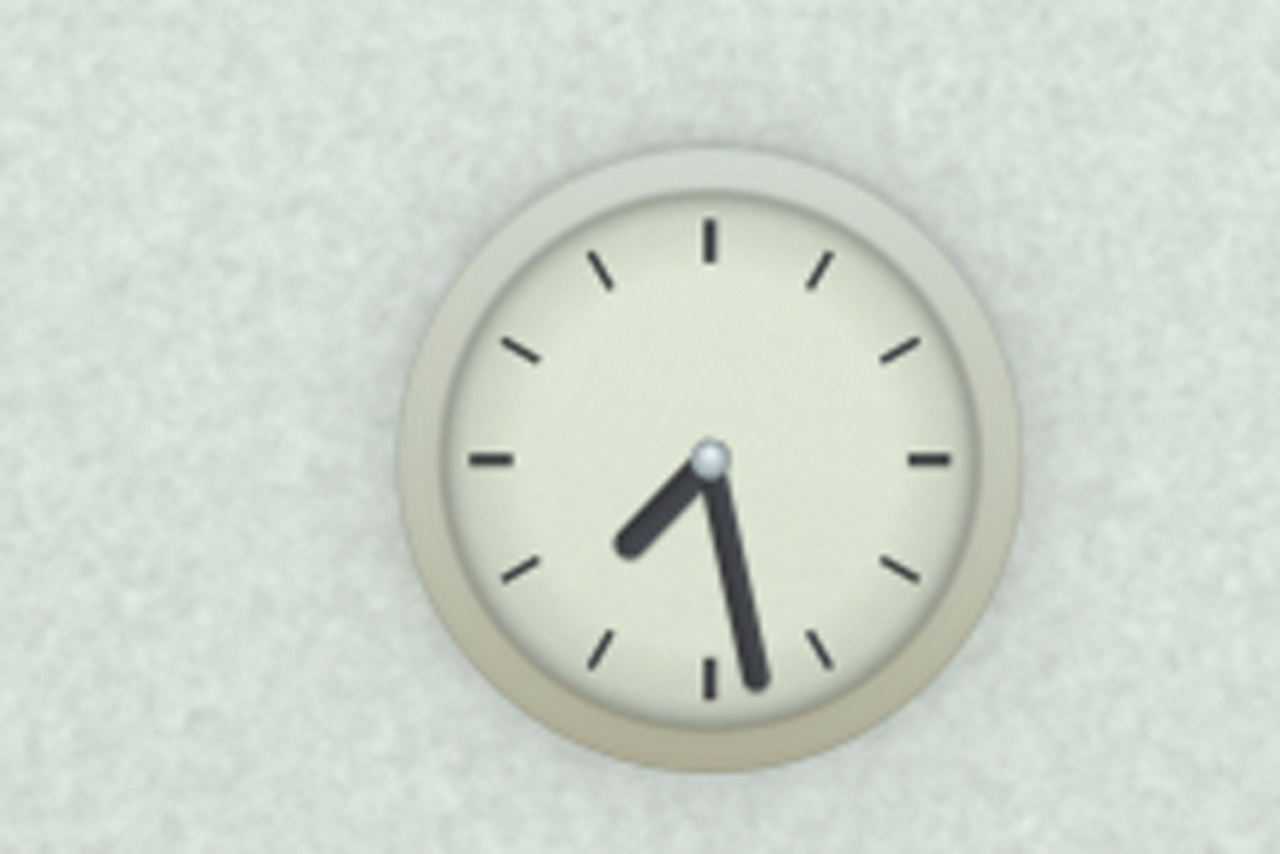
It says 7h28
